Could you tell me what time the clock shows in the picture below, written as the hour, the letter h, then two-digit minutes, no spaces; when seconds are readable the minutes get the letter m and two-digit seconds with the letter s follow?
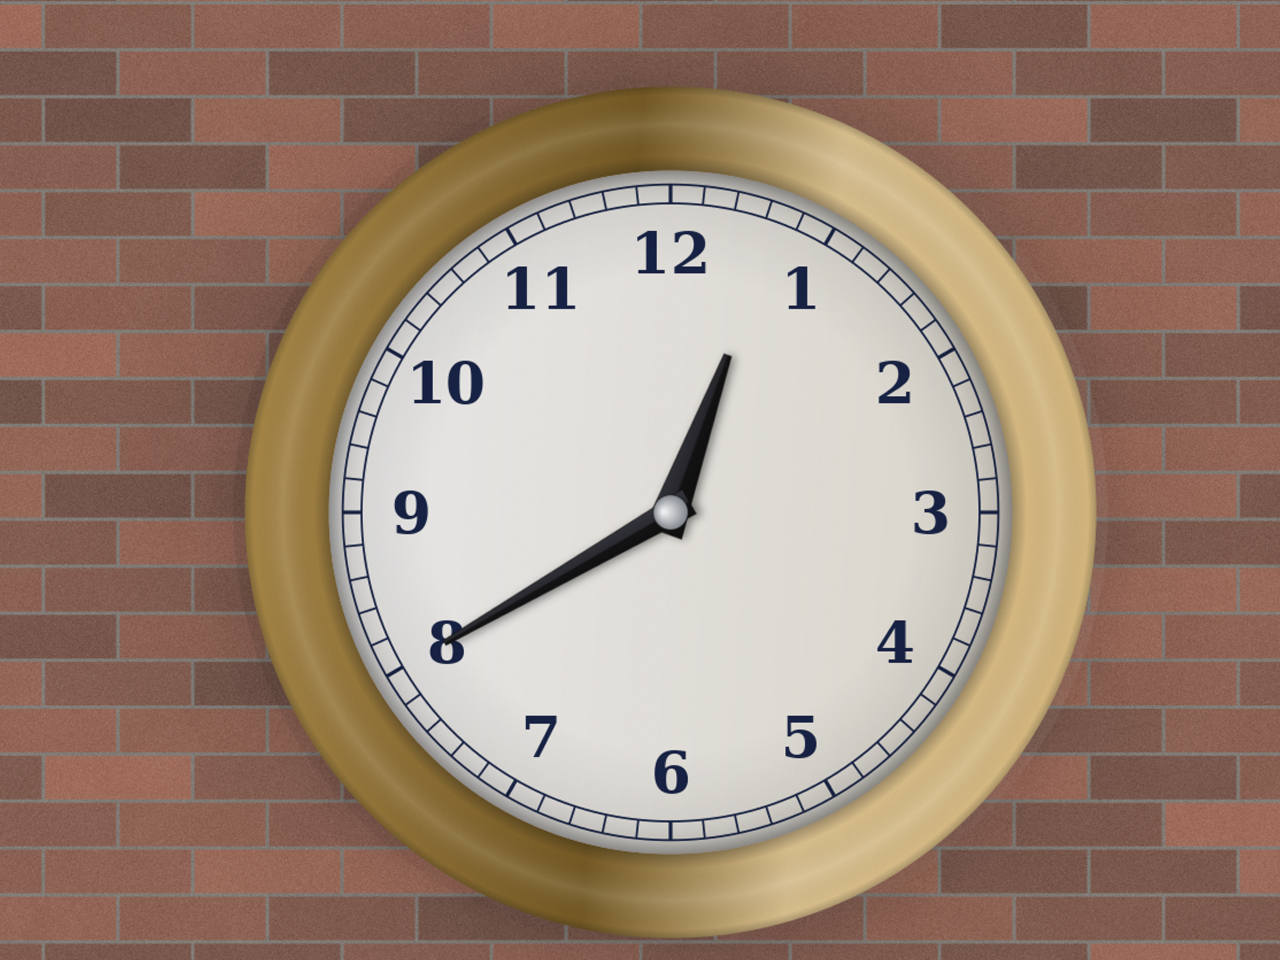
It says 12h40
